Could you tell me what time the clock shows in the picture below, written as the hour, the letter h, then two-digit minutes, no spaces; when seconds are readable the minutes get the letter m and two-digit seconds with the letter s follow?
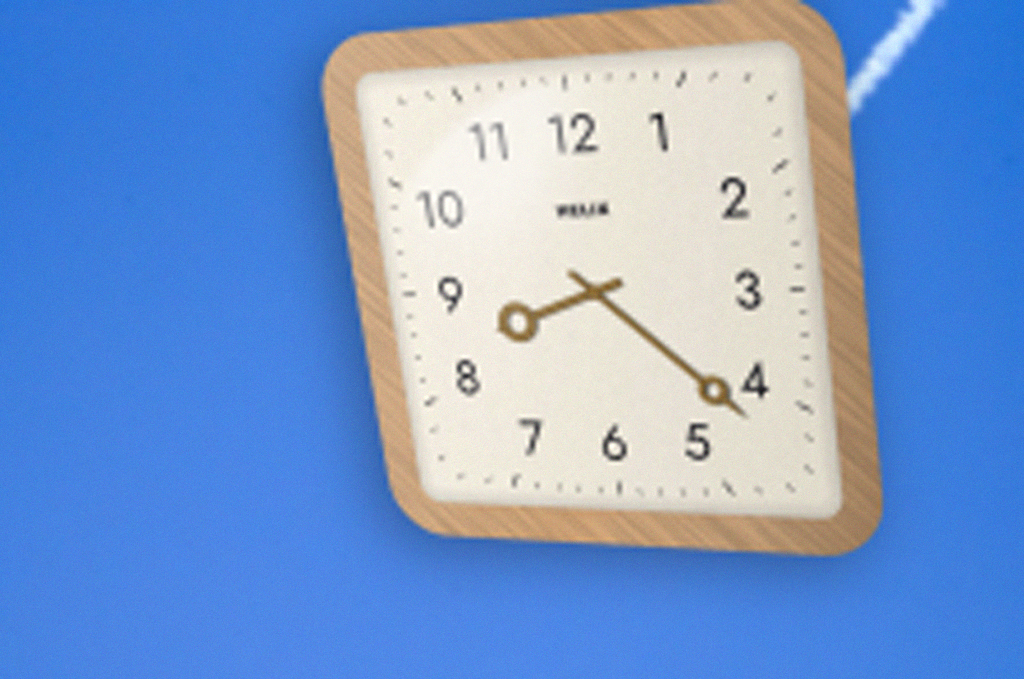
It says 8h22
